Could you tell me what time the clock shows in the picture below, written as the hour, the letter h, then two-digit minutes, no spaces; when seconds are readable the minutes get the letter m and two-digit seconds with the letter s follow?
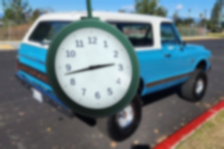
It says 2h43
